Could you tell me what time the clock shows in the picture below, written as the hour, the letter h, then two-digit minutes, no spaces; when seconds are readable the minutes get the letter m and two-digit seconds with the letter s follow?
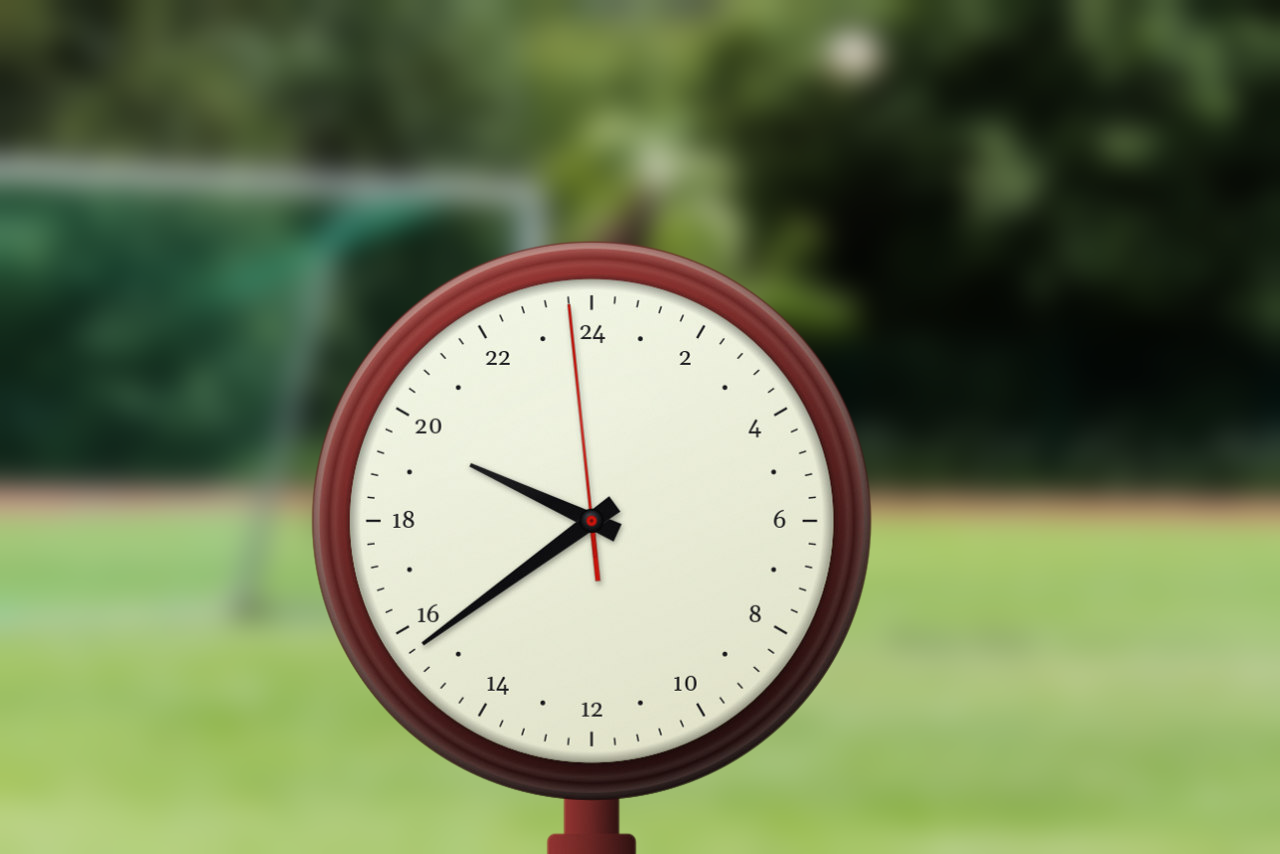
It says 19h38m59s
